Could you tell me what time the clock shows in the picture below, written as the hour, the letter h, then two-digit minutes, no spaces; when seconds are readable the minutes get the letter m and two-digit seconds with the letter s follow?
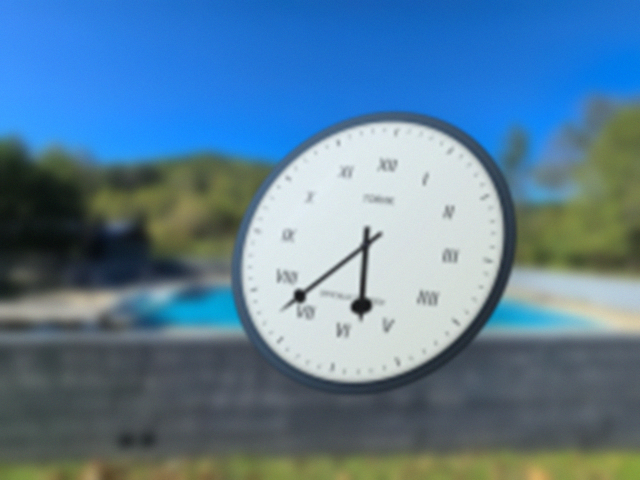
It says 5h37
